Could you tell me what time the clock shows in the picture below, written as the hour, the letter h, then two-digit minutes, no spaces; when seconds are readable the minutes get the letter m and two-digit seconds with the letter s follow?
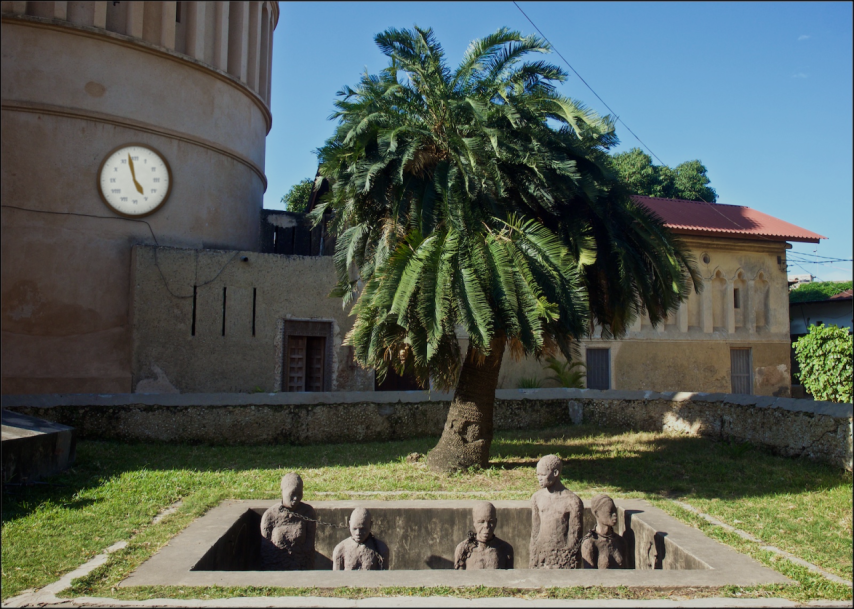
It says 4h58
